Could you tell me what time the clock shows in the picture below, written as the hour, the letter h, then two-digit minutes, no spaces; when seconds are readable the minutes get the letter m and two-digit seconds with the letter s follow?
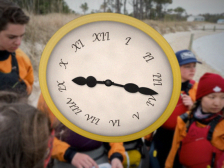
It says 9h18
